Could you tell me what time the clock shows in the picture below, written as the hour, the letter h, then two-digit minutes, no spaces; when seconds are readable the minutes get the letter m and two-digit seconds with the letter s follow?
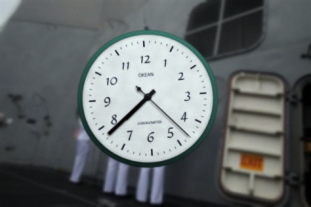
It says 7h38m23s
